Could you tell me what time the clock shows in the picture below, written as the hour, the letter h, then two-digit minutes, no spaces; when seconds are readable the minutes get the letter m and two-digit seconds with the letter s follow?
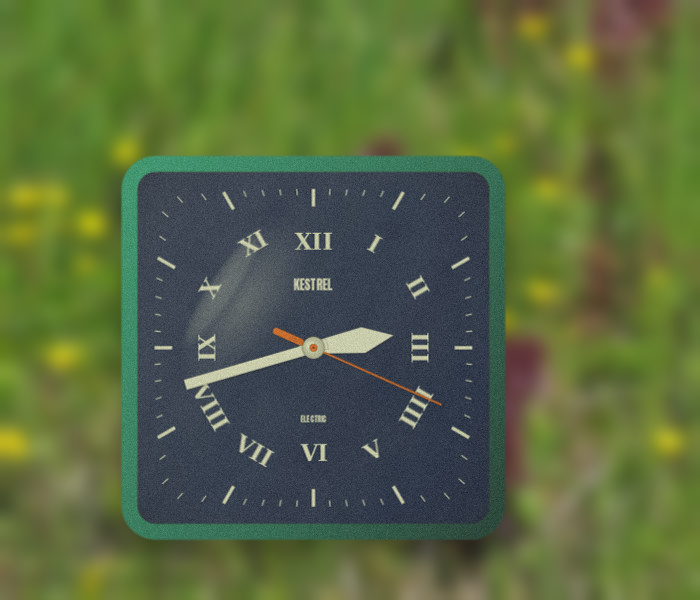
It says 2h42m19s
